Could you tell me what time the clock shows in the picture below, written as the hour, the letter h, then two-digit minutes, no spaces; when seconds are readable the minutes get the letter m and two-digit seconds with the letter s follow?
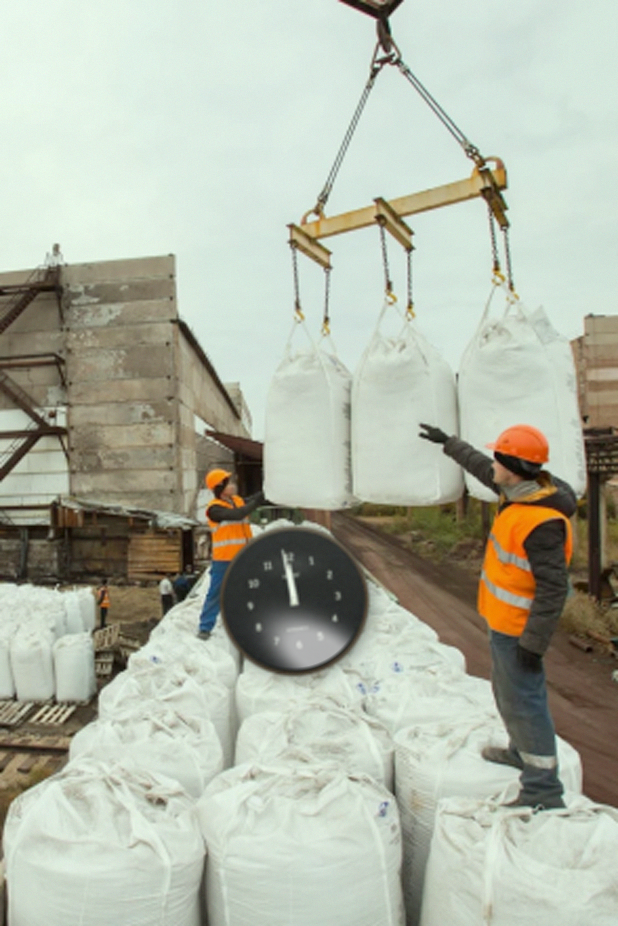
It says 11h59
